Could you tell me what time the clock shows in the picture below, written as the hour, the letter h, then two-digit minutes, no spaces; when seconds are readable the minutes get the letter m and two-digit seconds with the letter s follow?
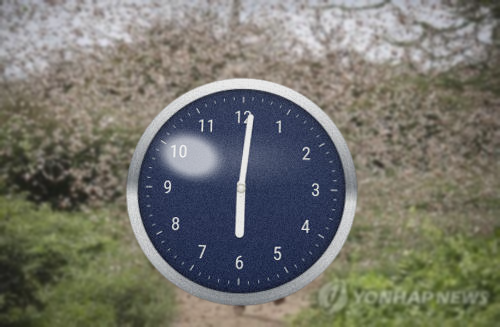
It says 6h01
